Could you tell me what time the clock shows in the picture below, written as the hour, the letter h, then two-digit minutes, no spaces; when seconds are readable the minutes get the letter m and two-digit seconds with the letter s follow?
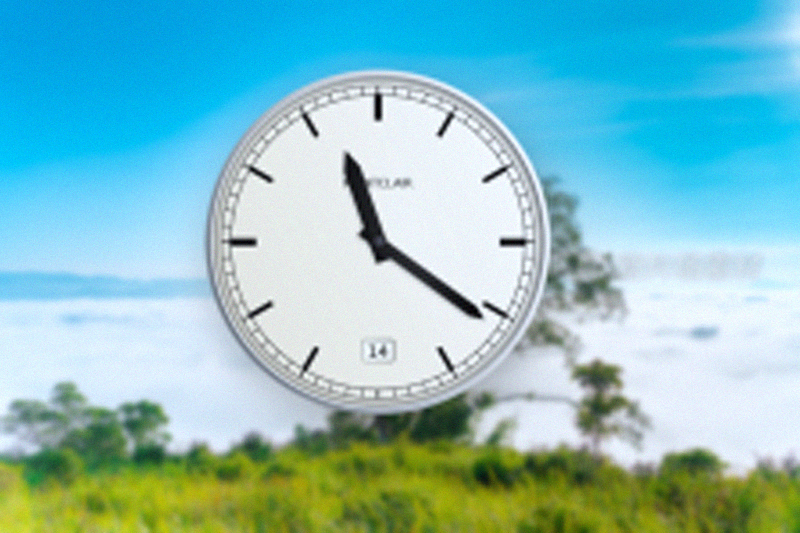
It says 11h21
